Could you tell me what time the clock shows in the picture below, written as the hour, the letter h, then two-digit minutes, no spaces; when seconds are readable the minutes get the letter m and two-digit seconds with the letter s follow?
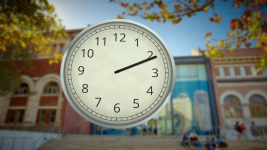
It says 2h11
